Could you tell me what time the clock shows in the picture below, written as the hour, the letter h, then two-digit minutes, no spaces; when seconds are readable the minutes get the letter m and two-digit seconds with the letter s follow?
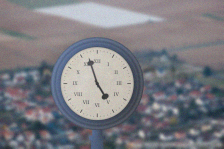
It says 4h57
